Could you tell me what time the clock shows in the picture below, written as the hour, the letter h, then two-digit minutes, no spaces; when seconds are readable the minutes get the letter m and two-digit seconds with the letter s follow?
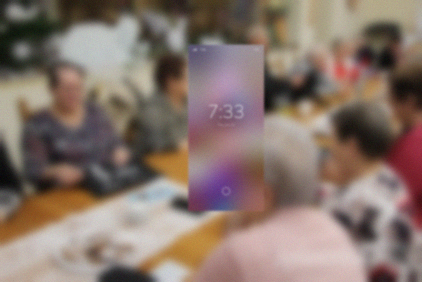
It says 7h33
